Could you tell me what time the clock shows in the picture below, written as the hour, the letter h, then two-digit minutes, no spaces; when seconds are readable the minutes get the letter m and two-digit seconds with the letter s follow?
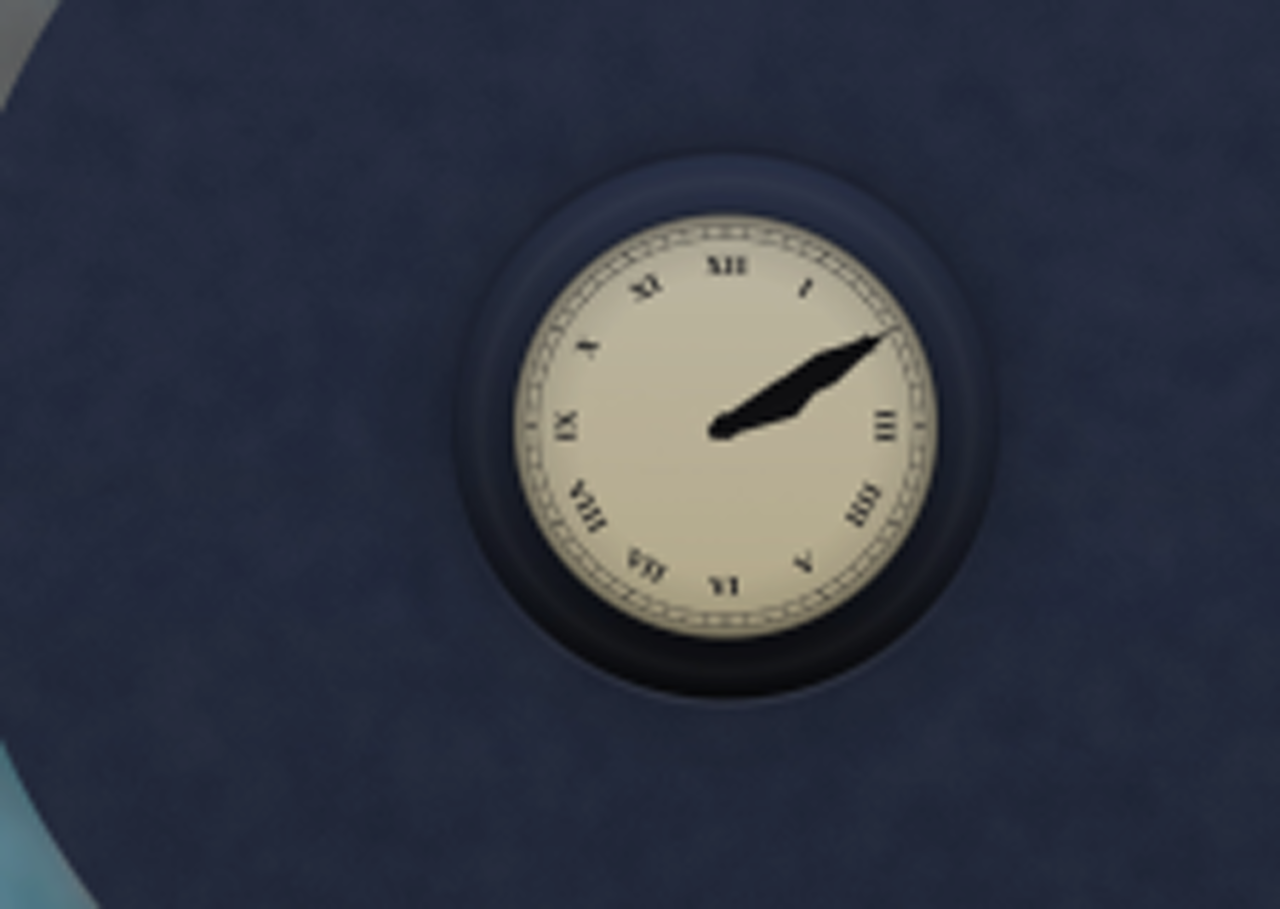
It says 2h10
